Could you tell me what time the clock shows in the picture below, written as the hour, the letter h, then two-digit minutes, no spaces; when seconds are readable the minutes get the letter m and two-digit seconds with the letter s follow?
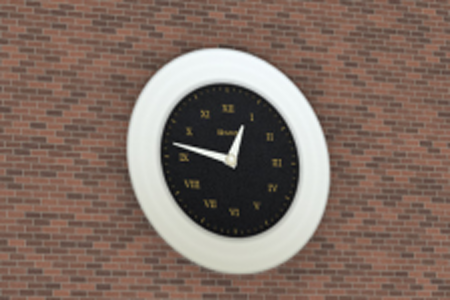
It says 12h47
